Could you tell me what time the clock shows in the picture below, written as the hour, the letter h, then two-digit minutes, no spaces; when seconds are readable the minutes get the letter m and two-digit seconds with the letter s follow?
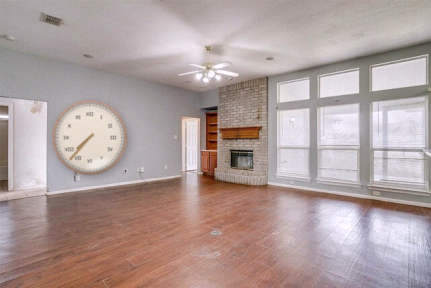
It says 7h37
